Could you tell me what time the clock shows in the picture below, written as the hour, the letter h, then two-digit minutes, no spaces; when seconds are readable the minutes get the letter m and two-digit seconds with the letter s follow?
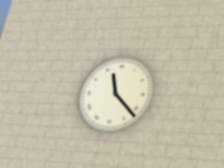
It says 11h22
